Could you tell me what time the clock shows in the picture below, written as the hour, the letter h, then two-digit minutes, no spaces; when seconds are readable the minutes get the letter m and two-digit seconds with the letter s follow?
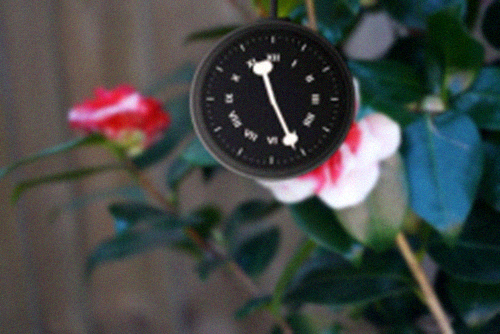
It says 11h26
